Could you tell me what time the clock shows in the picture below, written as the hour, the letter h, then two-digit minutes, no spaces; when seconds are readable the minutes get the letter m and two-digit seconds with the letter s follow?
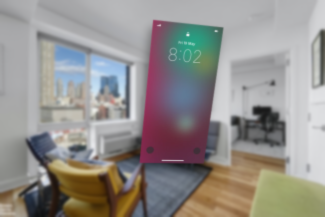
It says 8h02
